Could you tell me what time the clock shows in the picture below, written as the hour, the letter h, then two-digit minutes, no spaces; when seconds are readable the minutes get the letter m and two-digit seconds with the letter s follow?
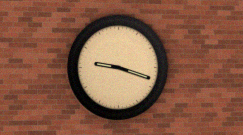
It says 9h18
